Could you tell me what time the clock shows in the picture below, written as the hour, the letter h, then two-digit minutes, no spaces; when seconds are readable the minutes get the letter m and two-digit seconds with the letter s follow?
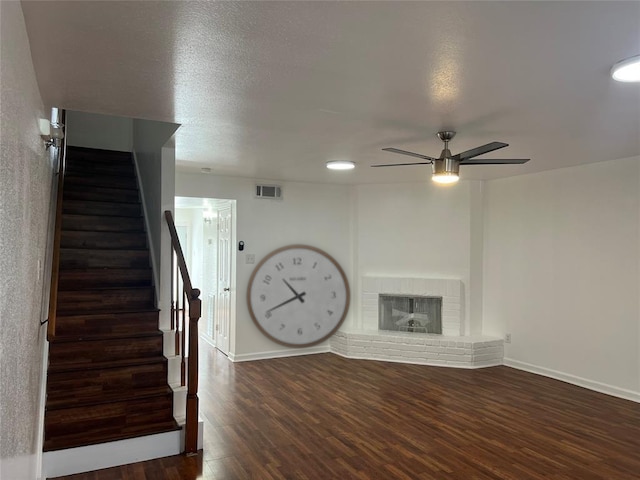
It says 10h41
